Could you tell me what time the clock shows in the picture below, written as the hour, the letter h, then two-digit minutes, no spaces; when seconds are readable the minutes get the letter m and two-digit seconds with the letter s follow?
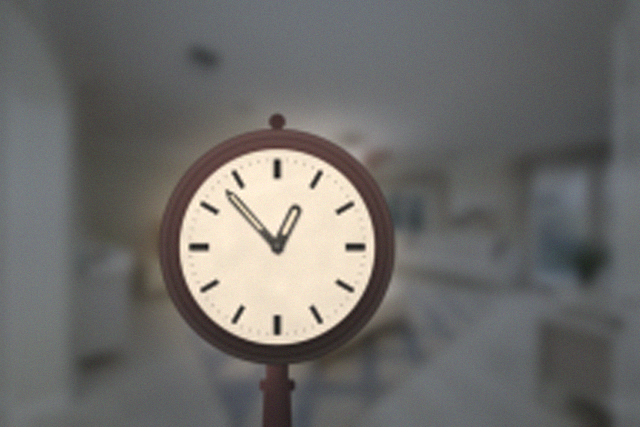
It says 12h53
